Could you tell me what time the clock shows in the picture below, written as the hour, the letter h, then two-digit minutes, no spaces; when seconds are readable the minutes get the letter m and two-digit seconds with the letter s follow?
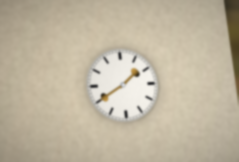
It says 1h40
